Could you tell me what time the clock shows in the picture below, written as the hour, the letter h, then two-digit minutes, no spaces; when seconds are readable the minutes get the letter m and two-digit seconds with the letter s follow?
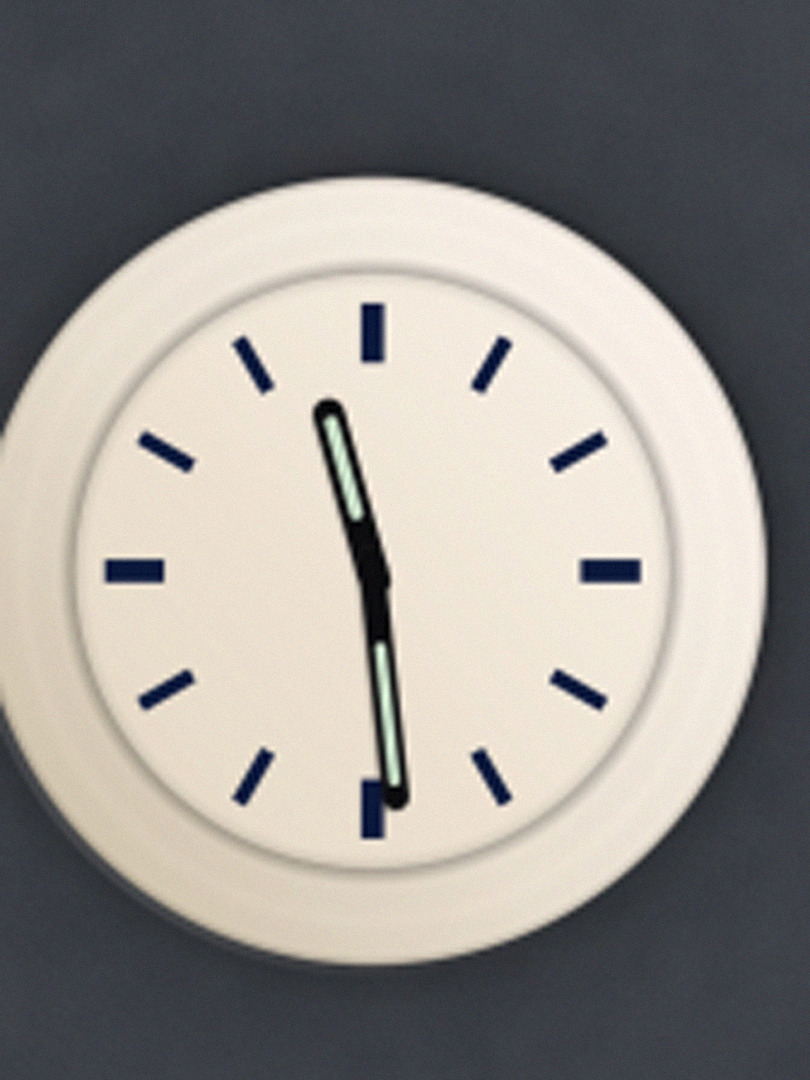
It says 11h29
